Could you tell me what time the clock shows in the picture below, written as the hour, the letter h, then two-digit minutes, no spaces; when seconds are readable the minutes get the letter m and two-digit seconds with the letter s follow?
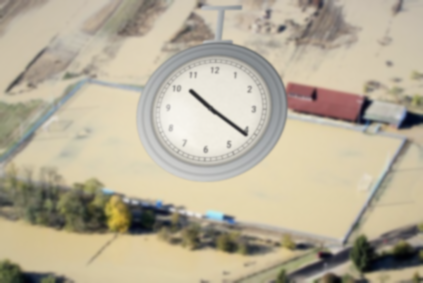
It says 10h21
